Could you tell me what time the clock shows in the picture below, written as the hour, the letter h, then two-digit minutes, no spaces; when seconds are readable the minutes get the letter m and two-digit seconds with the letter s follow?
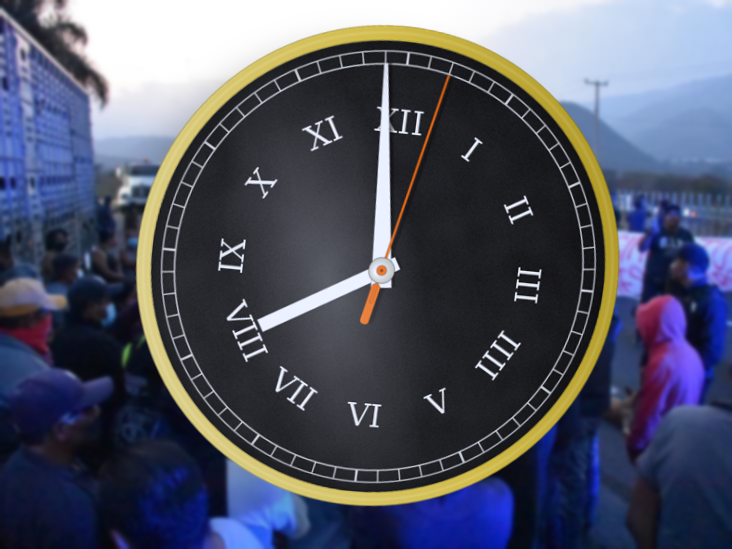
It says 7h59m02s
